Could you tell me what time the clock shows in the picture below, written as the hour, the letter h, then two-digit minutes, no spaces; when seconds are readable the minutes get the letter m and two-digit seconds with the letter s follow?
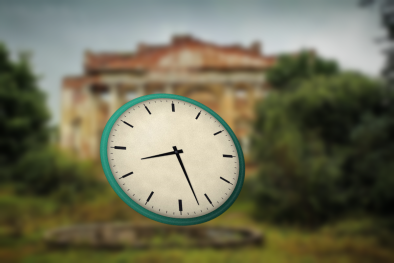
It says 8h27
